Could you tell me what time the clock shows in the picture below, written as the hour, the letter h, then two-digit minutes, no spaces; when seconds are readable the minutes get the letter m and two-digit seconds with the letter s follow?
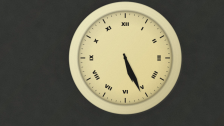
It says 5h26
